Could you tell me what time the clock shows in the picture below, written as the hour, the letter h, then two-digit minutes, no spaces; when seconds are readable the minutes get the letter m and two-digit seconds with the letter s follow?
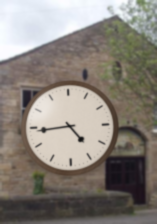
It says 4h44
